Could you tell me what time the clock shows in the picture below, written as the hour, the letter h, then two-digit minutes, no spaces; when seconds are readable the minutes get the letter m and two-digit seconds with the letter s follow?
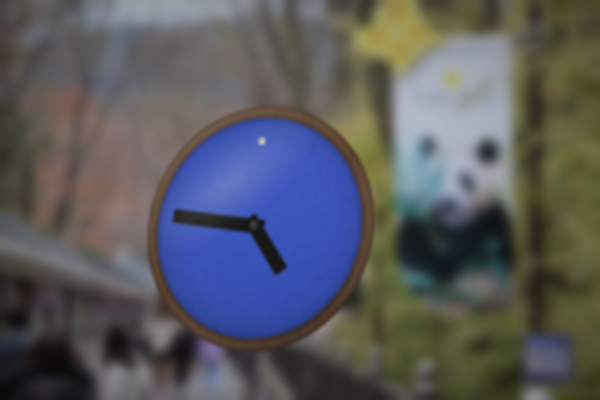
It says 4h46
